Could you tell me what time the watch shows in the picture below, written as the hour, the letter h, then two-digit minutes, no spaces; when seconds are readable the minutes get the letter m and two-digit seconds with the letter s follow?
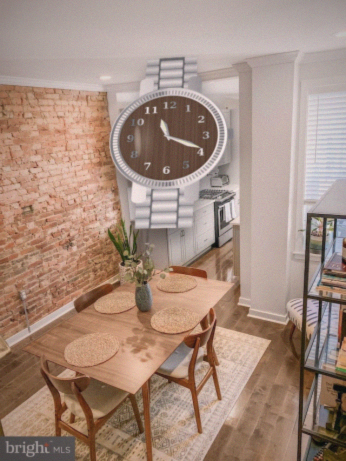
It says 11h19
